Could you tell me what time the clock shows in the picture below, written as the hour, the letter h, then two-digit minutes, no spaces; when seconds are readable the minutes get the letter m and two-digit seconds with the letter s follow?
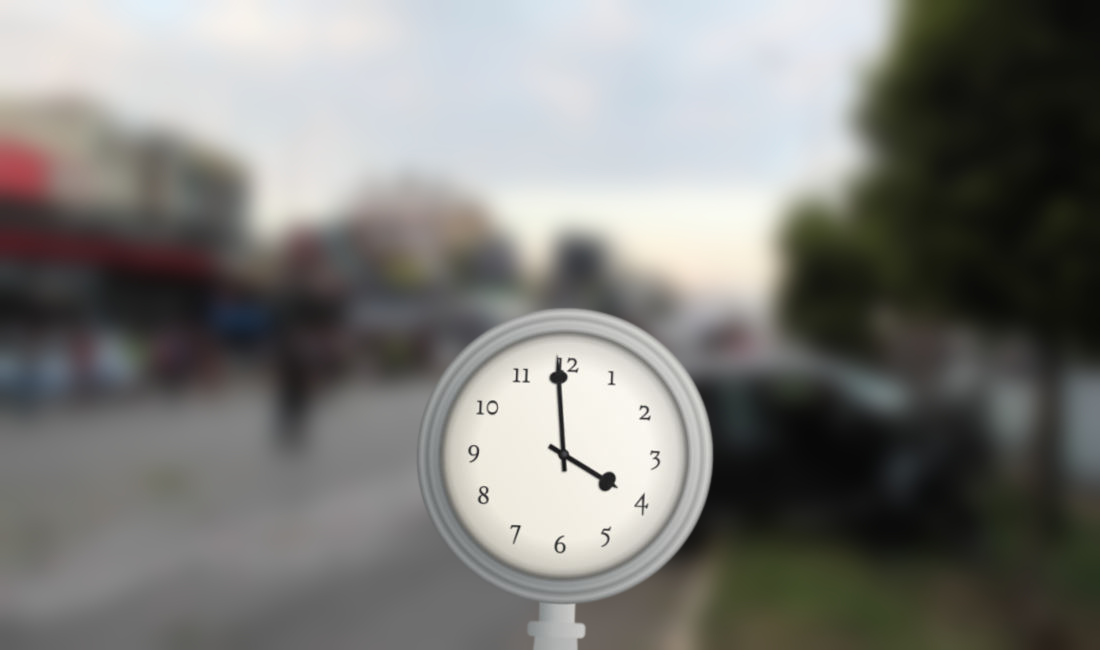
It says 3h59
